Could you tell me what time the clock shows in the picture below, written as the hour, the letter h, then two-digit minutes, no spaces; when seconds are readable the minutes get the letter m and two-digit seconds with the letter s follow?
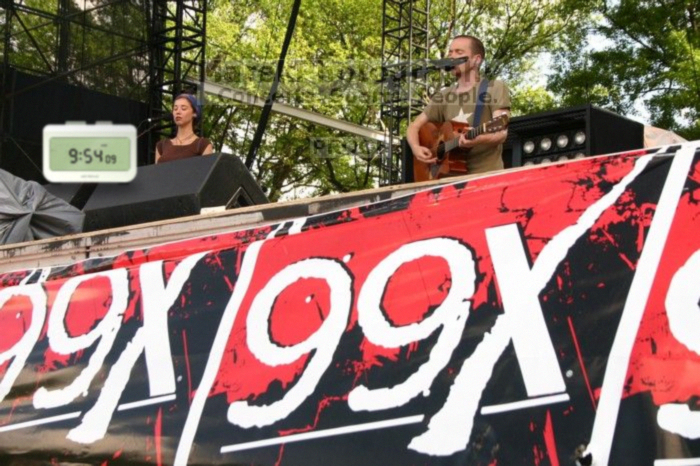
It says 9h54
